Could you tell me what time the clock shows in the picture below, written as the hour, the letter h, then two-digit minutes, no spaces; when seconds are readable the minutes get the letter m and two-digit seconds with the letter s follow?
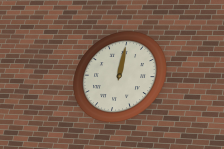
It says 12h00
